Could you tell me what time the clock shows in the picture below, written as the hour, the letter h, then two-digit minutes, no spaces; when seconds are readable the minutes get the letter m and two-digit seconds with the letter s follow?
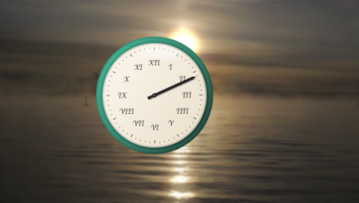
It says 2h11
